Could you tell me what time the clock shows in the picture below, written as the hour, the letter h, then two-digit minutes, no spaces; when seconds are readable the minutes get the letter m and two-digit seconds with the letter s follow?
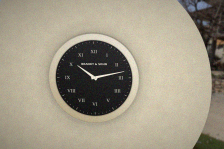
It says 10h13
